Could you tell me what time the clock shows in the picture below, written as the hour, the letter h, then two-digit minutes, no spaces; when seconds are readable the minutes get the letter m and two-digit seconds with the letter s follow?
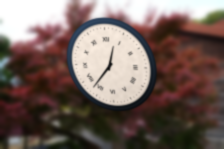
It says 12h37
